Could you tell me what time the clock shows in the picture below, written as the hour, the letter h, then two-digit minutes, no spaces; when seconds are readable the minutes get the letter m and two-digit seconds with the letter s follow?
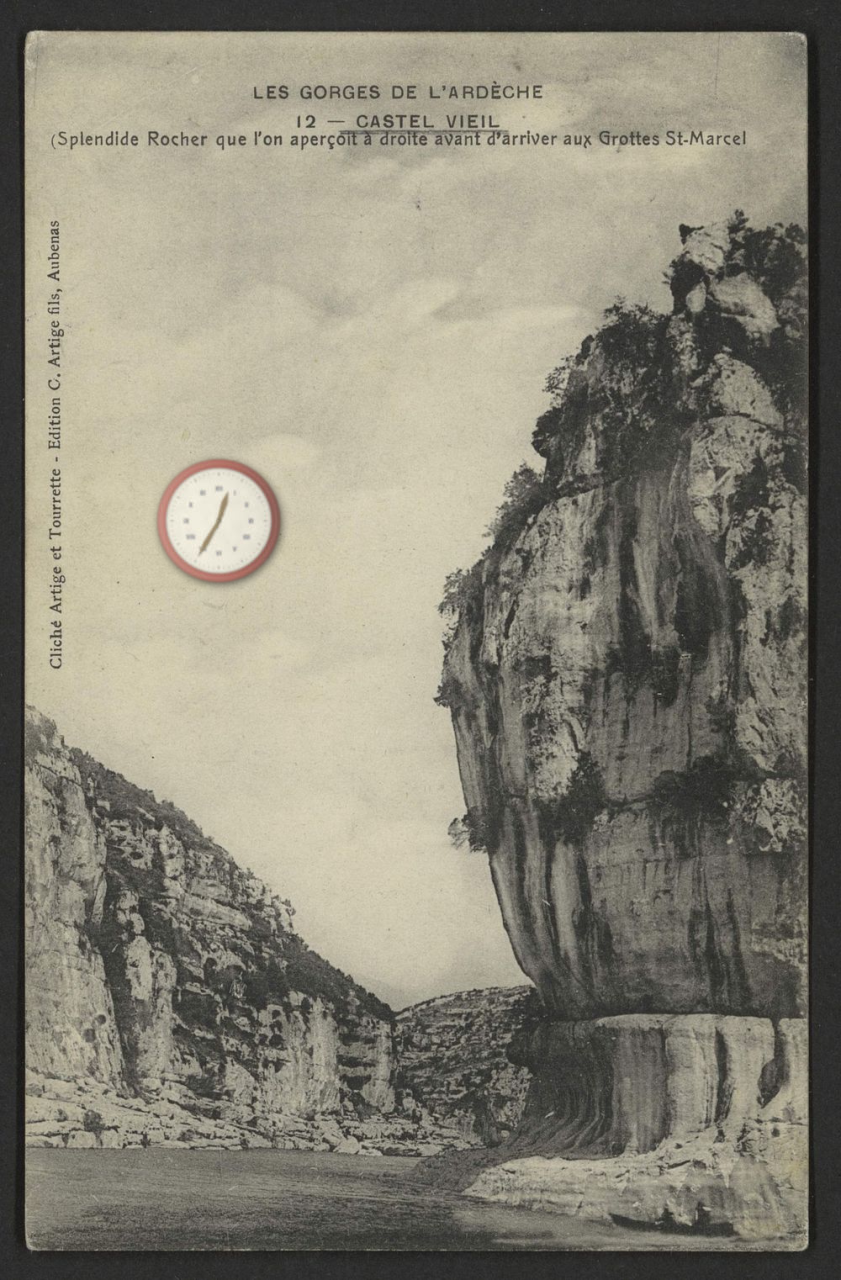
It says 12h35
